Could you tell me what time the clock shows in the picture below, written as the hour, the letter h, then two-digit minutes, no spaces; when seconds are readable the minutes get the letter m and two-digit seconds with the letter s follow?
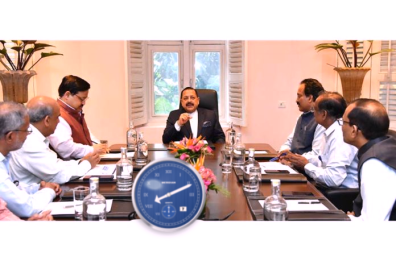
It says 8h11
